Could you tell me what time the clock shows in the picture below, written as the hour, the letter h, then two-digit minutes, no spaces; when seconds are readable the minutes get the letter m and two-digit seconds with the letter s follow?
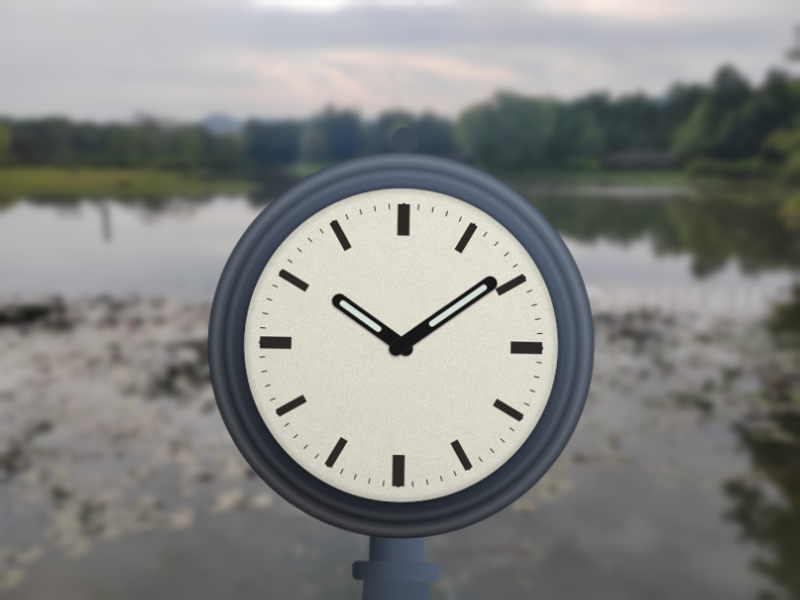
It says 10h09
